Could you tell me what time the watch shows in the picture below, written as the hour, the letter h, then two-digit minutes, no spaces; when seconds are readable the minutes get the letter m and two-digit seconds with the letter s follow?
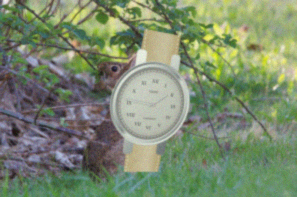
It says 1h46
